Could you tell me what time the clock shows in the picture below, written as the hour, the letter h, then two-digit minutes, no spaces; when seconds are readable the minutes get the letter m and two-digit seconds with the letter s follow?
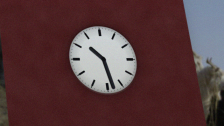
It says 10h28
